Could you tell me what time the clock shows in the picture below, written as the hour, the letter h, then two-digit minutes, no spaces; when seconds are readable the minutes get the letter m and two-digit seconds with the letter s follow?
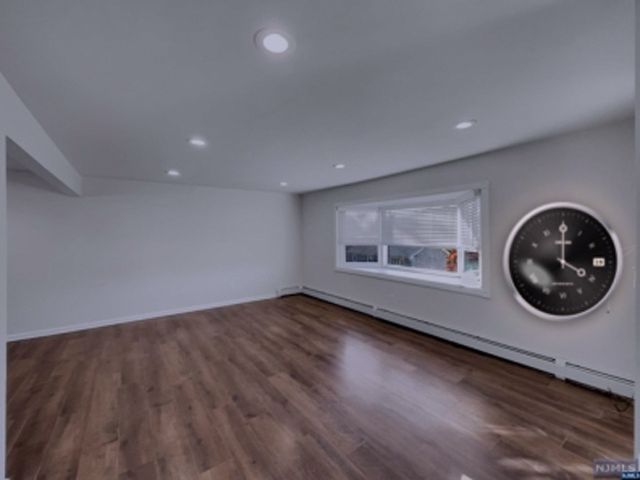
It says 4h00
